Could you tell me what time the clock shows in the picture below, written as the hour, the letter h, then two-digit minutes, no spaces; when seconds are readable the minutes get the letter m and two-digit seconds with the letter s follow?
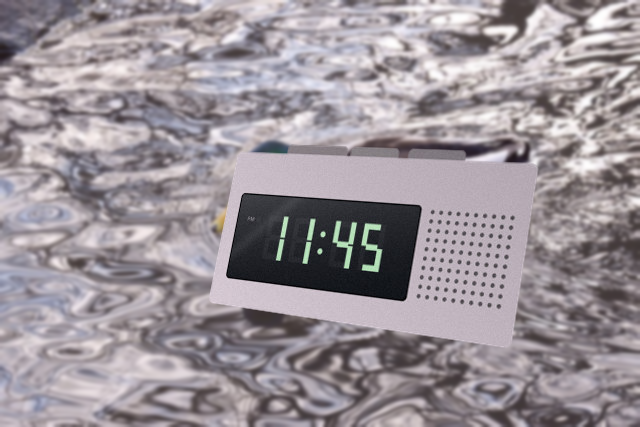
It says 11h45
